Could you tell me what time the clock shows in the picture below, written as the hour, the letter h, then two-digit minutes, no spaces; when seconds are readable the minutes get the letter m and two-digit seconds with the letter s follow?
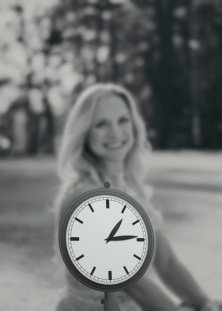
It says 1h14
